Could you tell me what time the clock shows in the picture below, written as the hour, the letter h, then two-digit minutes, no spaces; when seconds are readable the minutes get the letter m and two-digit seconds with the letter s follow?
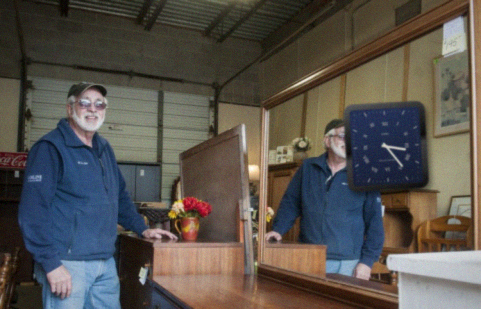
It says 3h24
